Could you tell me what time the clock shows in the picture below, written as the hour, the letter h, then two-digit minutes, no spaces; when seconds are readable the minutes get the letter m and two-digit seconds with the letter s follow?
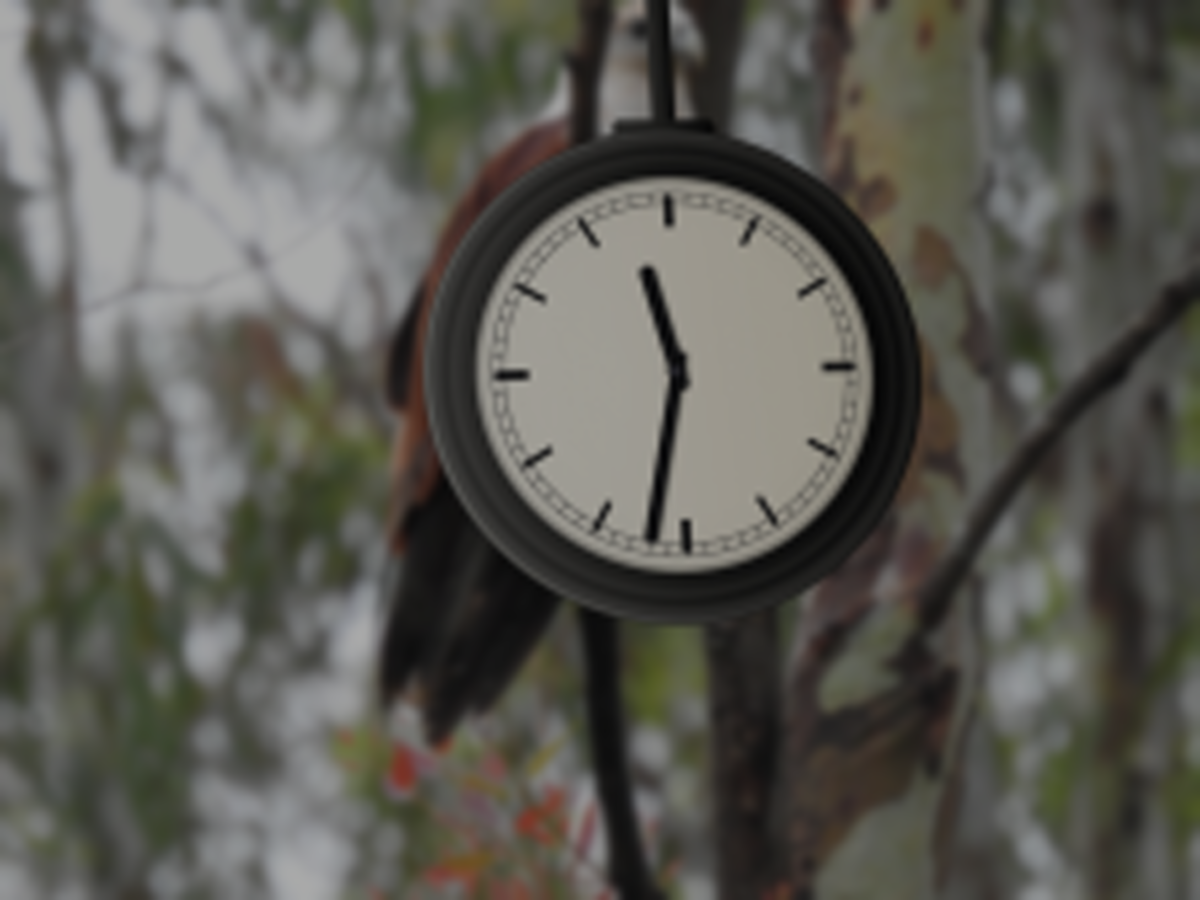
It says 11h32
